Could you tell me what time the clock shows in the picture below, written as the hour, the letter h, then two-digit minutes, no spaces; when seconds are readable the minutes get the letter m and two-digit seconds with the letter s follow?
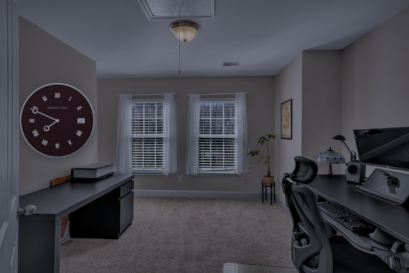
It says 7h49
